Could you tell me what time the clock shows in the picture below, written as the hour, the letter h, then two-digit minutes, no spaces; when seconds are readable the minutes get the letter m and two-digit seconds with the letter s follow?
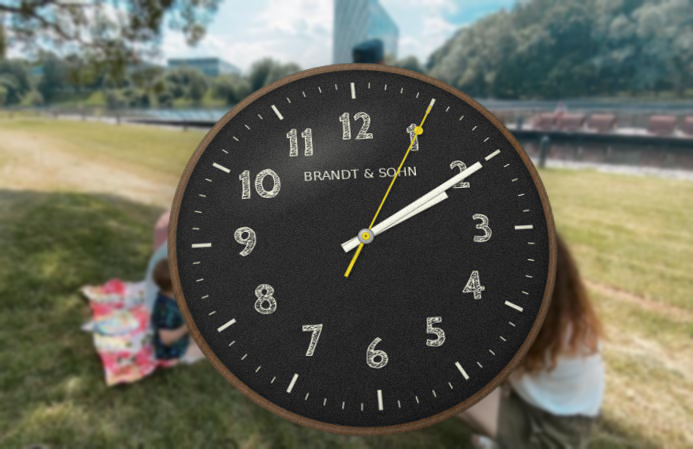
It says 2h10m05s
